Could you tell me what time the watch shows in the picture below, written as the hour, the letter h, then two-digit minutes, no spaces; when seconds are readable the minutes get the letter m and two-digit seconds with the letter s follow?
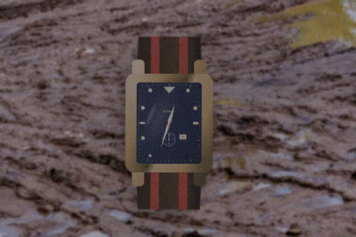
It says 12h33
